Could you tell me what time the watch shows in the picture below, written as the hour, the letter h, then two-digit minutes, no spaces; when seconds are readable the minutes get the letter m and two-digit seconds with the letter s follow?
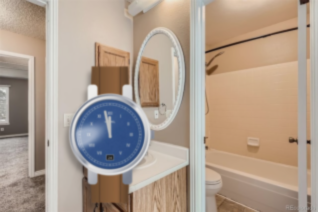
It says 11h58
